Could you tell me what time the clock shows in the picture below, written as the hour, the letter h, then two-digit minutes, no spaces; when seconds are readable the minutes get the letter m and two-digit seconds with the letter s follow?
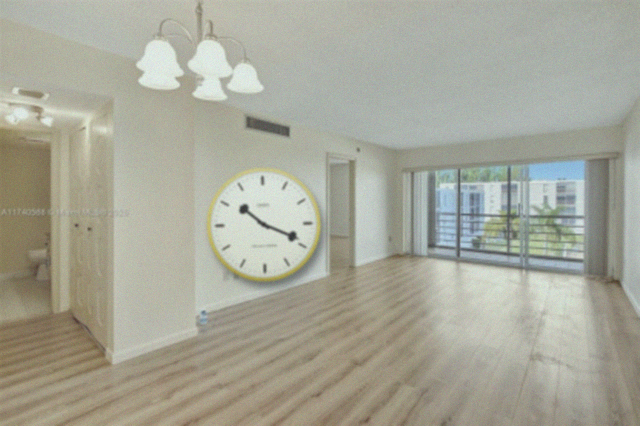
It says 10h19
